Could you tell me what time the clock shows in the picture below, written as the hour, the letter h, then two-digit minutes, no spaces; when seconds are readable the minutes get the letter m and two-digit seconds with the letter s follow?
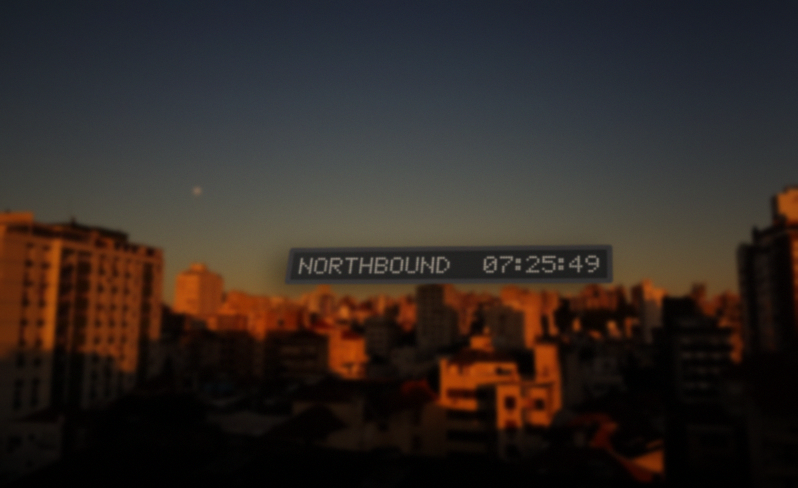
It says 7h25m49s
